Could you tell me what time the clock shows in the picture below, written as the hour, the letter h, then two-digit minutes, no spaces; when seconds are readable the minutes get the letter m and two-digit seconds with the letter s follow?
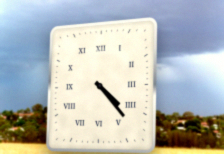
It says 4h23
